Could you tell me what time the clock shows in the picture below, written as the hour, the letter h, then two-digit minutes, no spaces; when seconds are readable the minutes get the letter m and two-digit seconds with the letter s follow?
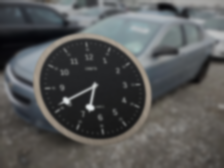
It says 6h41
